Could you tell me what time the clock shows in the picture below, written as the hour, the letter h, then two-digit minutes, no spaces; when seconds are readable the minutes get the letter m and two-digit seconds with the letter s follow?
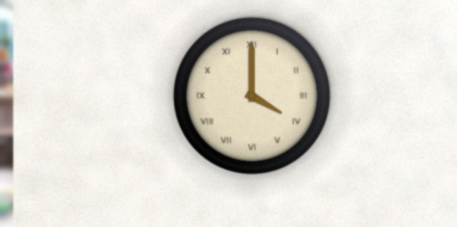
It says 4h00
